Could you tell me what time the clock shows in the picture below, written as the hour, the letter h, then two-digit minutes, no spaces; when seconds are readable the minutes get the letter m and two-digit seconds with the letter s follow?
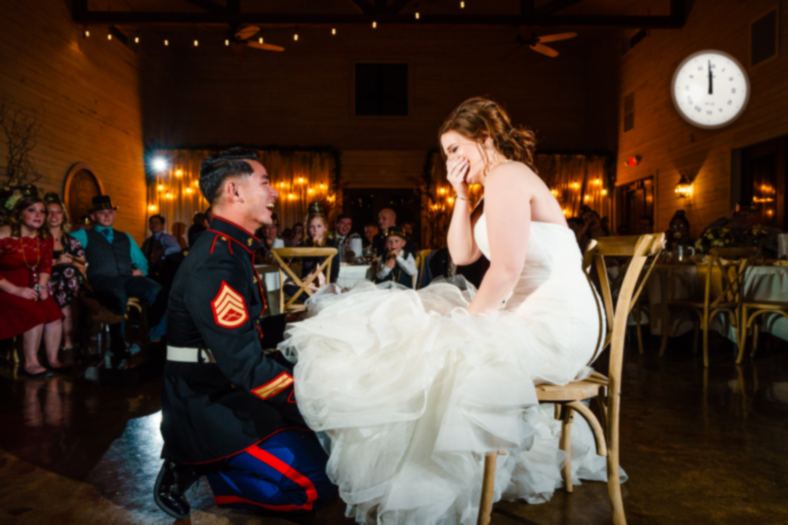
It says 11h59
